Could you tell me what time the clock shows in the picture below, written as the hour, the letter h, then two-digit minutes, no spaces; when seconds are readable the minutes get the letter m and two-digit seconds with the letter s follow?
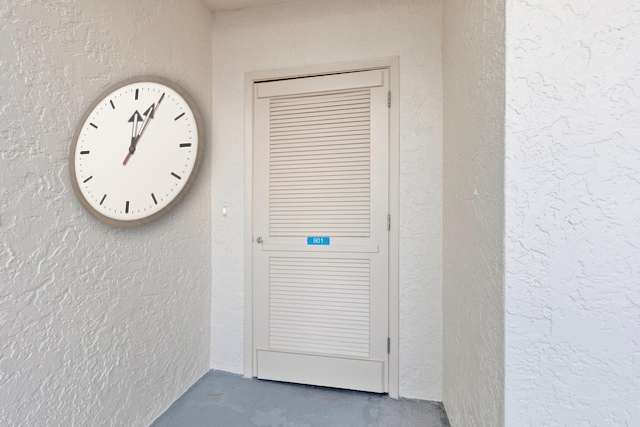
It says 12h04m05s
